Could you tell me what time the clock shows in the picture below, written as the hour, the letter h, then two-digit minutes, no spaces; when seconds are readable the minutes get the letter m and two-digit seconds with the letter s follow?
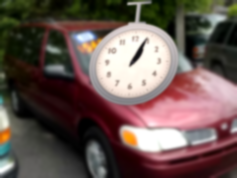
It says 1h04
